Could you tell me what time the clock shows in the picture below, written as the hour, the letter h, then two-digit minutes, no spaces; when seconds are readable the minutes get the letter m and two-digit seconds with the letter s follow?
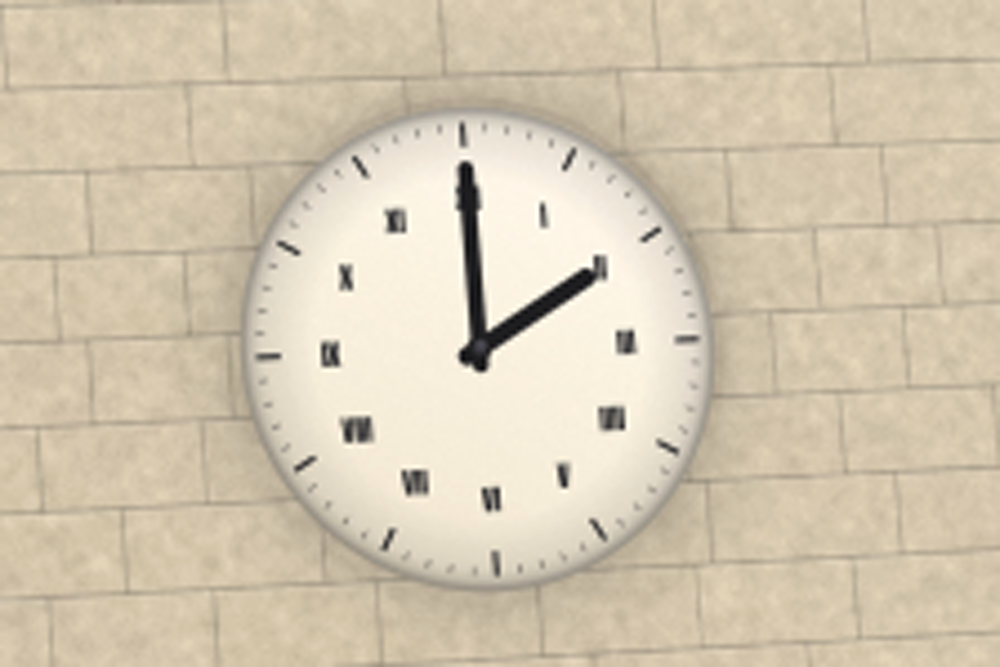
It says 2h00
